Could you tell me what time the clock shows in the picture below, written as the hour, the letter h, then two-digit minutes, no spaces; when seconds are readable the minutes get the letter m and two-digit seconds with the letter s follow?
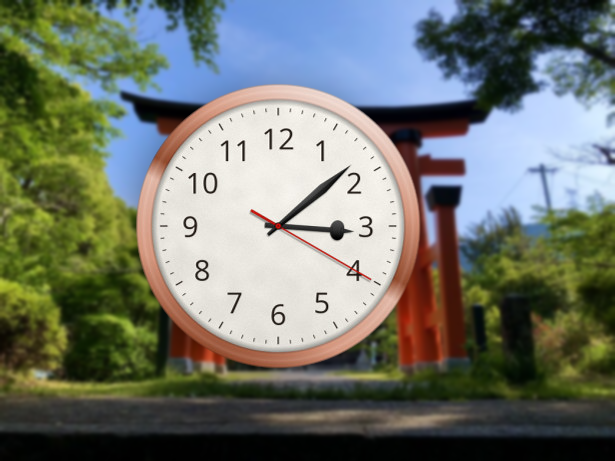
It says 3h08m20s
